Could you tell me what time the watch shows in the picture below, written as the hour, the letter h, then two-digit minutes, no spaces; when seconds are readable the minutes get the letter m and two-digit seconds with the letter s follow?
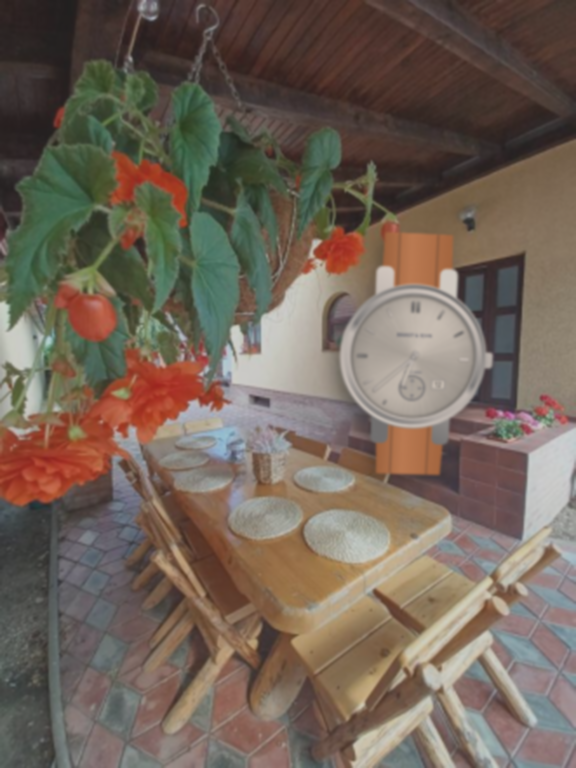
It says 6h38
